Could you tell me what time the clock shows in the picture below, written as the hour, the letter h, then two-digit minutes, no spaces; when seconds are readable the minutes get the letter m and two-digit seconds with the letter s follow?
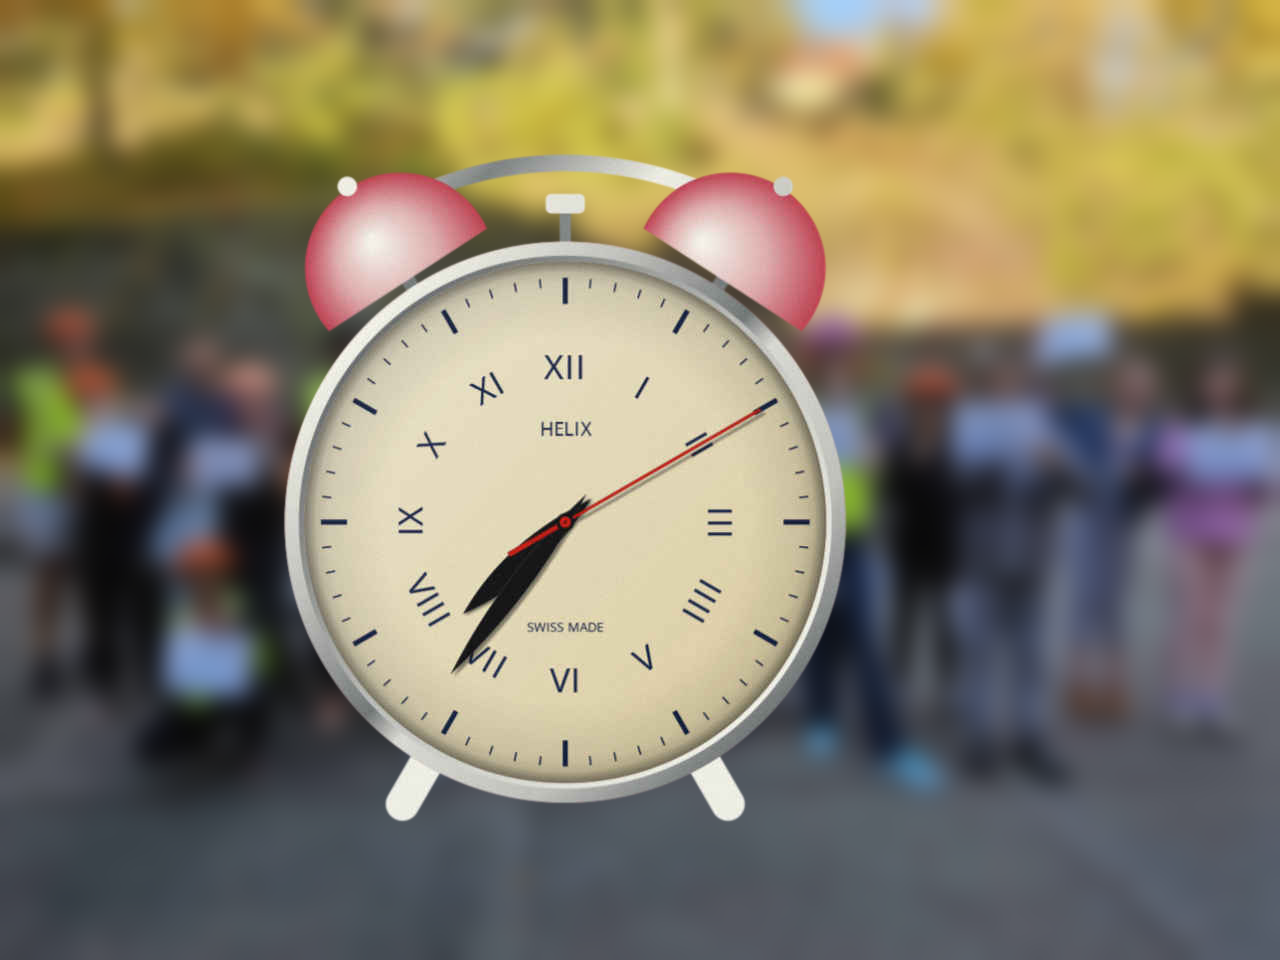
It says 7h36m10s
